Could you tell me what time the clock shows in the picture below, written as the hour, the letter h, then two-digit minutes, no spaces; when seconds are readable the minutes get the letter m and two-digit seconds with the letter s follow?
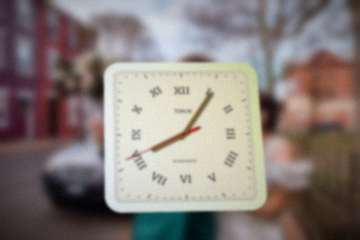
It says 8h05m41s
